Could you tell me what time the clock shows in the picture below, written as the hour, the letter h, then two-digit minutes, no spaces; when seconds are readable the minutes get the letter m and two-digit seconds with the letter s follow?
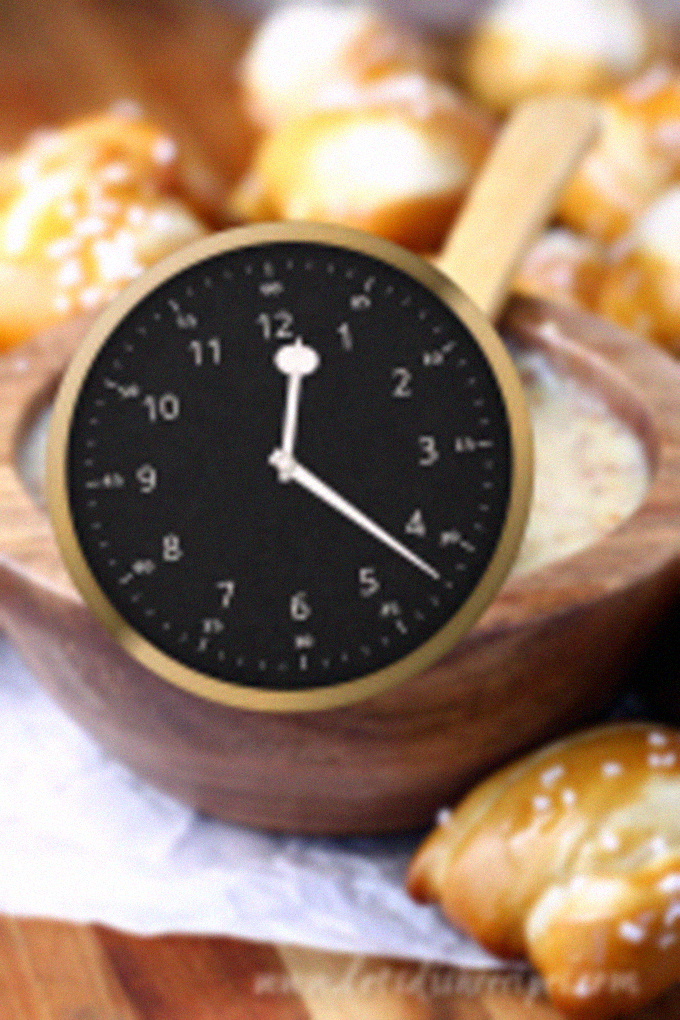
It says 12h22
